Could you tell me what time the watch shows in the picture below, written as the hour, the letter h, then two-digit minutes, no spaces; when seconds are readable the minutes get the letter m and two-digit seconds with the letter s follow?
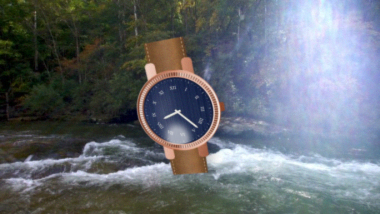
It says 8h23
